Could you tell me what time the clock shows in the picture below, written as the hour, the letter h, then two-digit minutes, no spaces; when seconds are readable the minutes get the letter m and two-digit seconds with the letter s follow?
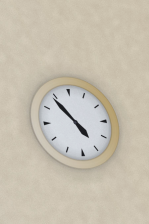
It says 4h54
